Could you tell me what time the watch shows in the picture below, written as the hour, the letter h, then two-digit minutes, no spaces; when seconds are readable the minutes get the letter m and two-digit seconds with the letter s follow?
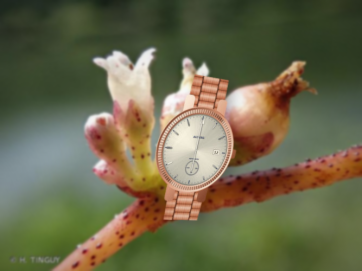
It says 6h00
